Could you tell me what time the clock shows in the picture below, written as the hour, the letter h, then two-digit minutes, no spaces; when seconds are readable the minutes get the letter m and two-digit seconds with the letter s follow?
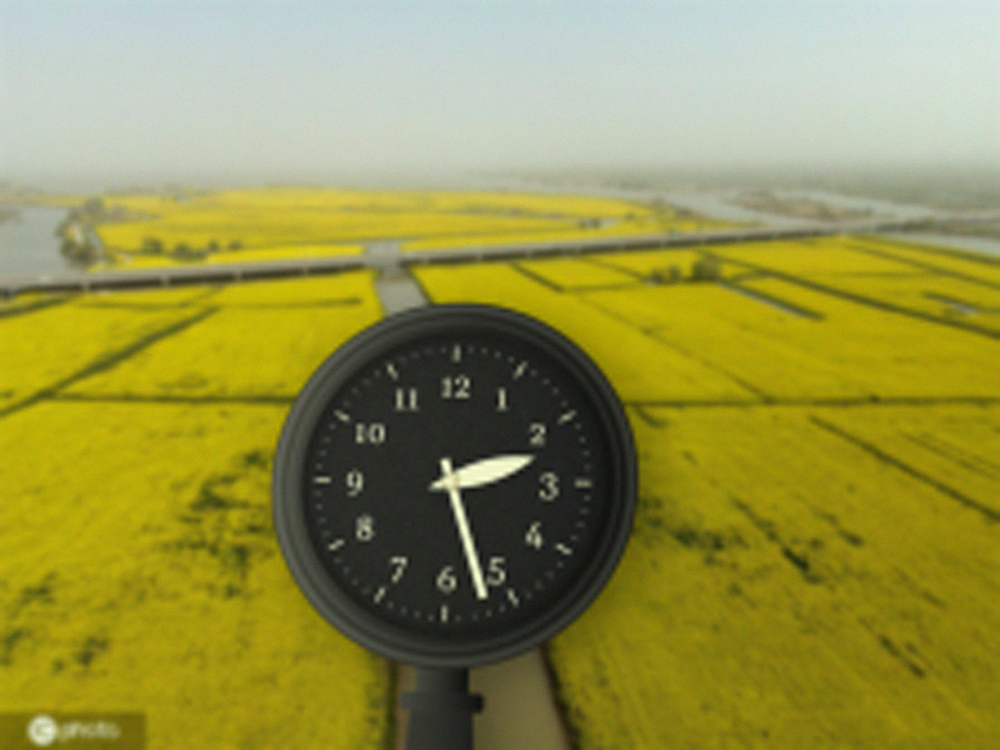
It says 2h27
